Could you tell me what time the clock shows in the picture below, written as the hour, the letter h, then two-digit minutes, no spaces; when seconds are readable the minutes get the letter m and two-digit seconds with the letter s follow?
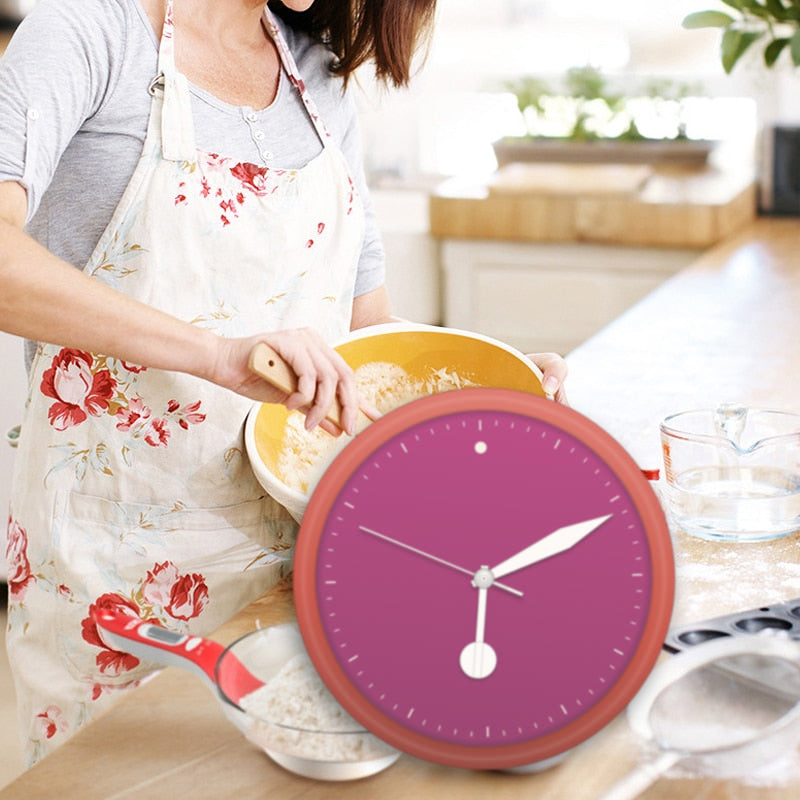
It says 6h10m49s
